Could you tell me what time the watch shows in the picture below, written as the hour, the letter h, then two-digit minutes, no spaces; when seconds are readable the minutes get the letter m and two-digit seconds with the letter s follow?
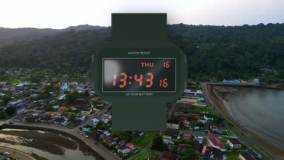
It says 13h43m16s
